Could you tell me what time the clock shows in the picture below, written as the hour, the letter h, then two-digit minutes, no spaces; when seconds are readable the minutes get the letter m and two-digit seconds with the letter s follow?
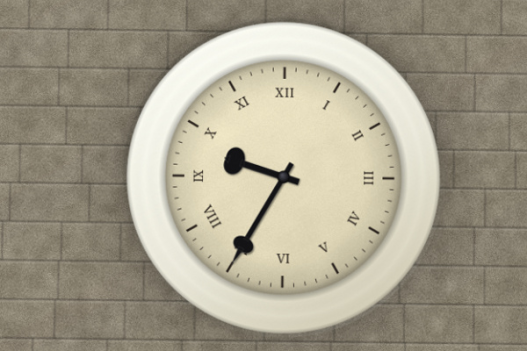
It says 9h35
